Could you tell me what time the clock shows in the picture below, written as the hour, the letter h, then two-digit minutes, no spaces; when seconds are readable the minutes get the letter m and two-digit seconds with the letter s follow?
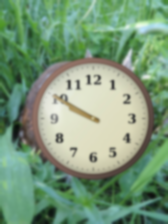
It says 9h50
